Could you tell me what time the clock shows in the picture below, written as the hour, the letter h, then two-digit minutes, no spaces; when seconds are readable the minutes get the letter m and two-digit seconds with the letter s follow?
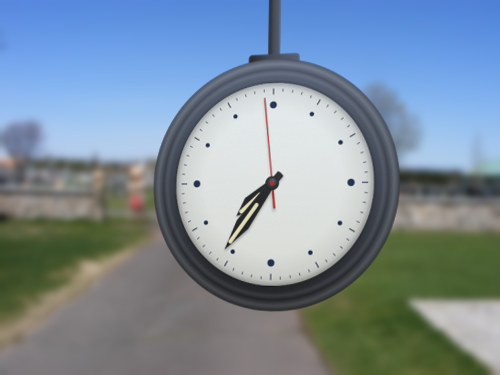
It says 7h35m59s
